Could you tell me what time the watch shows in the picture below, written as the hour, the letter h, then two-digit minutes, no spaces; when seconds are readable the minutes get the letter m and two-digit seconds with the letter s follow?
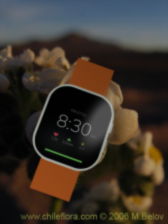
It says 8h30
